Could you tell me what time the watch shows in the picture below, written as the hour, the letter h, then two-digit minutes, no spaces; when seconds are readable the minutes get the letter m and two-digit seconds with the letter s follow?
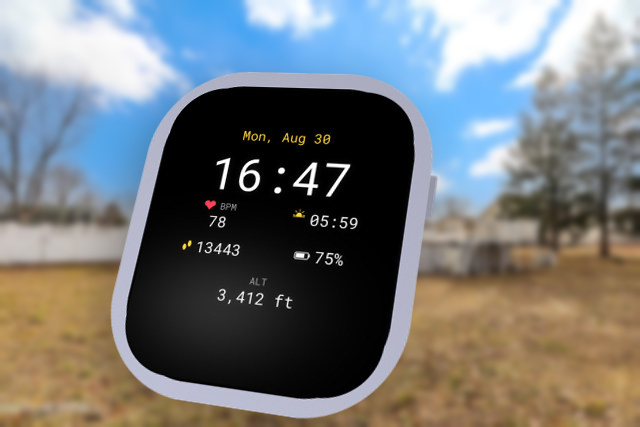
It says 16h47
